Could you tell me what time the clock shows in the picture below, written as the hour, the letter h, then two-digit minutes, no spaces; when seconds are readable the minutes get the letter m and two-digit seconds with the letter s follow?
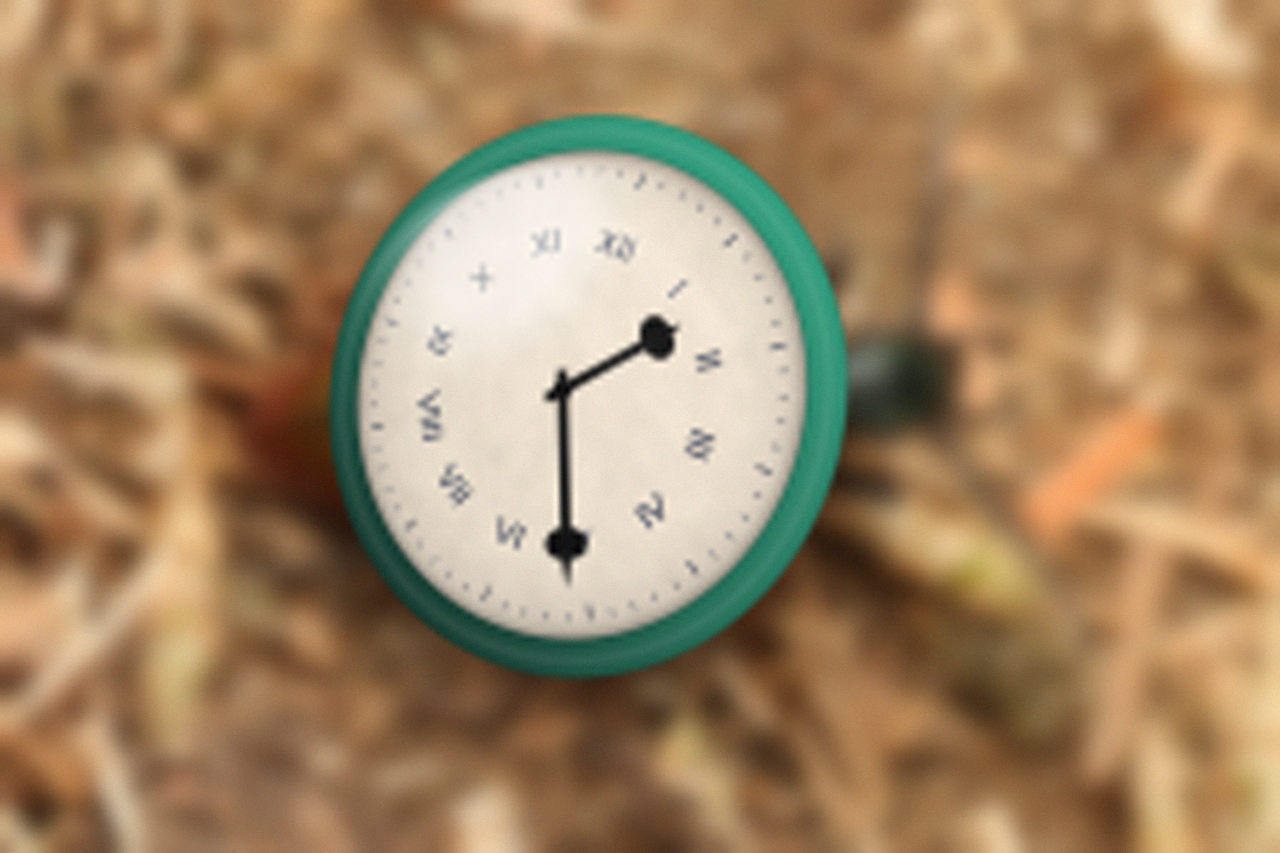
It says 1h26
